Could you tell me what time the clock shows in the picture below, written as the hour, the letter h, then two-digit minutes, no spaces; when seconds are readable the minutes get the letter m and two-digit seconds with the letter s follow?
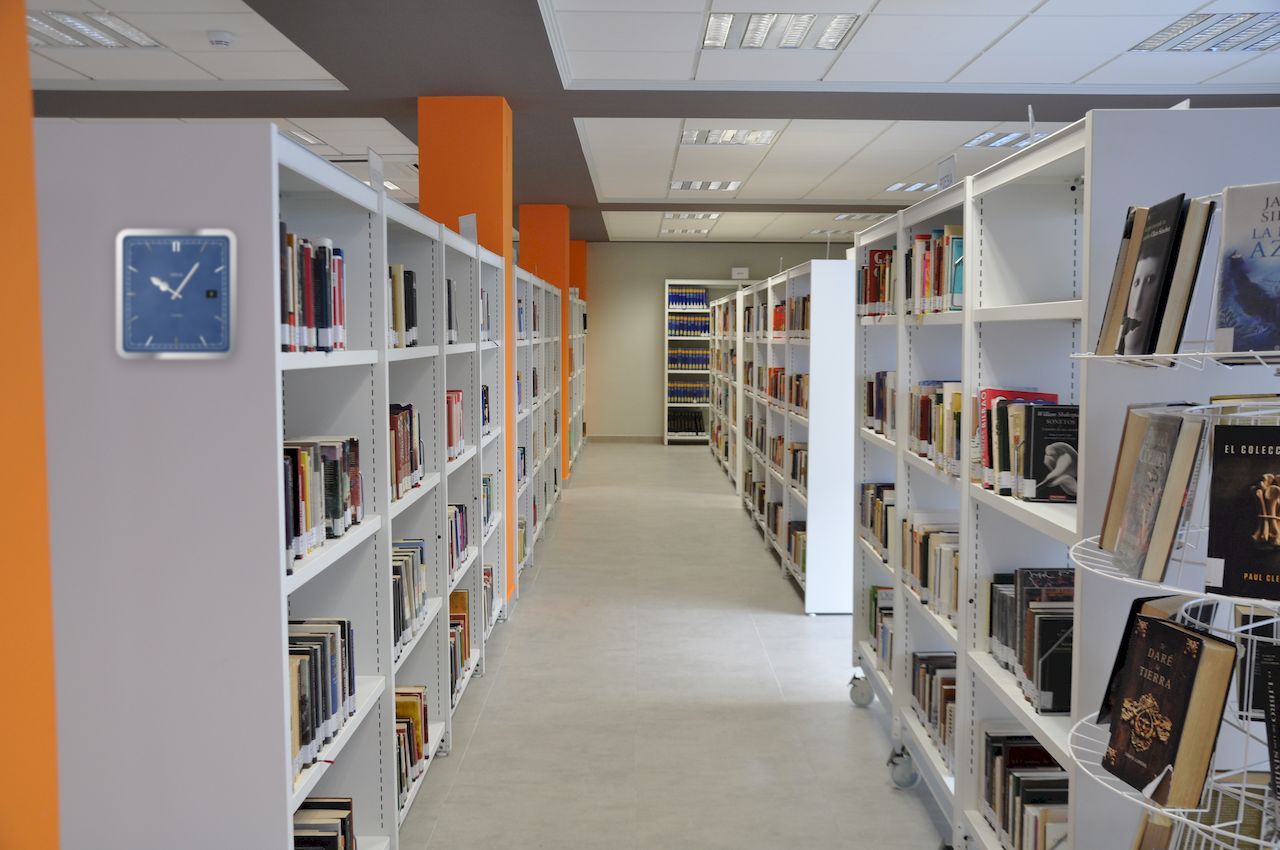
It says 10h06
